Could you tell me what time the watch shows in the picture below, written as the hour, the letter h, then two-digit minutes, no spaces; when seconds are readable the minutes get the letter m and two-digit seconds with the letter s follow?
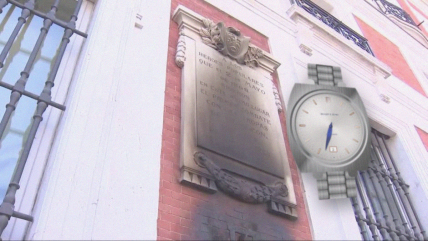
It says 6h33
